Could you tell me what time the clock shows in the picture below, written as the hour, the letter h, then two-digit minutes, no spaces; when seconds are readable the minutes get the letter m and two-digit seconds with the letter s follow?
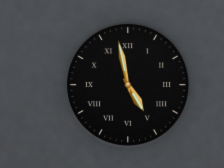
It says 4h58
